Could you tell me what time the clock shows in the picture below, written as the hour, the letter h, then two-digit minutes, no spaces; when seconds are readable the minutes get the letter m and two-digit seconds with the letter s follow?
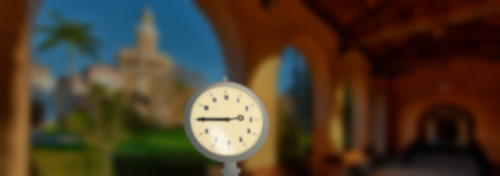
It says 2h45
